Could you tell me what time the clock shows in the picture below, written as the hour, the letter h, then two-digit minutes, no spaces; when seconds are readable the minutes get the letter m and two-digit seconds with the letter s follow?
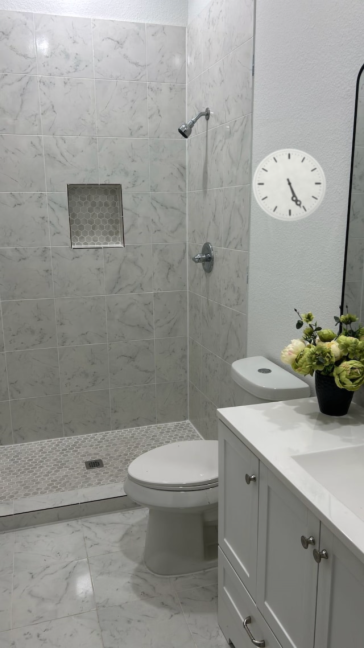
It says 5h26
